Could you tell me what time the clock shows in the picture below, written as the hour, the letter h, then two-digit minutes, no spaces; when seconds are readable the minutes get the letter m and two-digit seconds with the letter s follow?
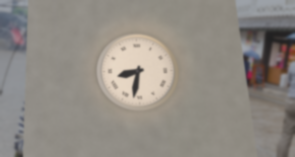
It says 8h32
